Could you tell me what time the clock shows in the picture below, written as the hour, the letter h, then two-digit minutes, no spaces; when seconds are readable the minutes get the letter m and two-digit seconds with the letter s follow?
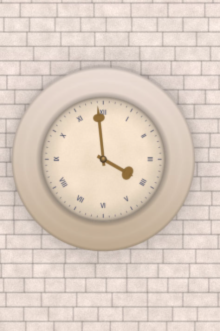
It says 3h59
